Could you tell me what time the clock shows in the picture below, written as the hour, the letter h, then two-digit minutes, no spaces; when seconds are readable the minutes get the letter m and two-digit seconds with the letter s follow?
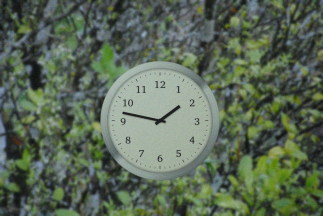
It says 1h47
